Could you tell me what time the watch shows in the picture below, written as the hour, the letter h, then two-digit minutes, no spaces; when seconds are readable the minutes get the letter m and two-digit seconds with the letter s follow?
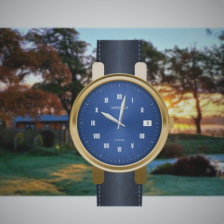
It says 10h02
